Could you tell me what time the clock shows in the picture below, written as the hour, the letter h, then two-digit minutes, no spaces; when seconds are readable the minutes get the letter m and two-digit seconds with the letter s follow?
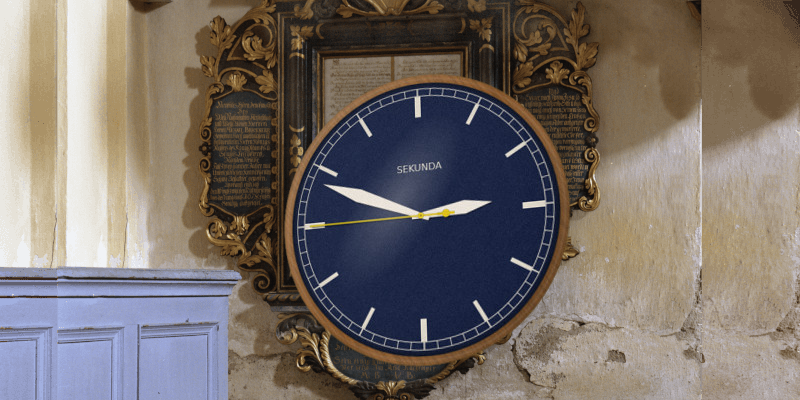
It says 2h48m45s
